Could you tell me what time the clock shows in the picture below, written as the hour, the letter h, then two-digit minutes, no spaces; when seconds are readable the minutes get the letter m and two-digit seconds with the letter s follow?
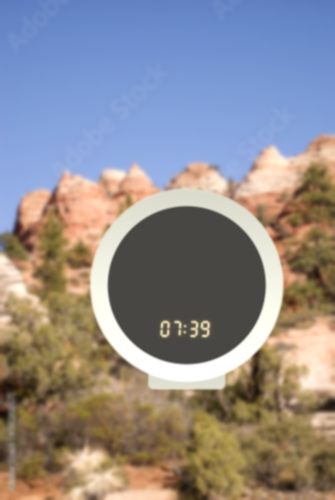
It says 7h39
